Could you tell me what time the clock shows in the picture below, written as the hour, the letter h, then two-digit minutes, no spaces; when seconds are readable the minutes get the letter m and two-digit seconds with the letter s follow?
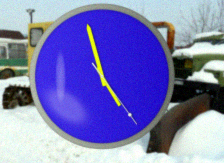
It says 4h57m24s
